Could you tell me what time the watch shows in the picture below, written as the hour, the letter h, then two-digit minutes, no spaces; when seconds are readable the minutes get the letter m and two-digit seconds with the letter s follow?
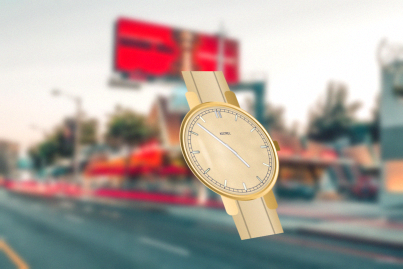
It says 4h53
